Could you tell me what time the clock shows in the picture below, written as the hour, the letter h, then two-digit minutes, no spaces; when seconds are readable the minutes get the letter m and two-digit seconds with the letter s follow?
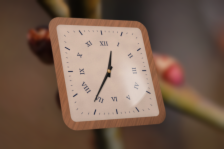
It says 12h36
